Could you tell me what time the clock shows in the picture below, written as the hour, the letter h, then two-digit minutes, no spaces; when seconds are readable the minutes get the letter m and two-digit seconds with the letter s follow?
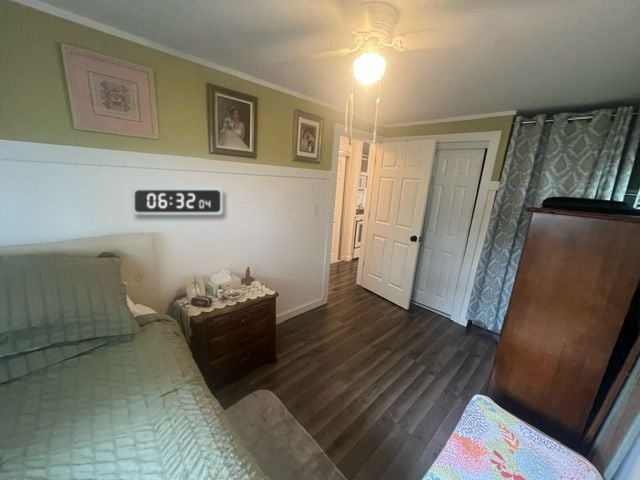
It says 6h32
